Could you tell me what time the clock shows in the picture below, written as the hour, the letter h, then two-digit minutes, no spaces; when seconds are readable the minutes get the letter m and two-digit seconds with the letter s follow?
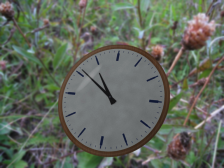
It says 10h51
